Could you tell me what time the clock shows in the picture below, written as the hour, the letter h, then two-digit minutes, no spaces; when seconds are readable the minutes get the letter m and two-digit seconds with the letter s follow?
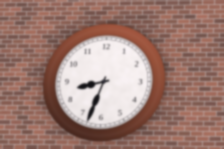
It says 8h33
